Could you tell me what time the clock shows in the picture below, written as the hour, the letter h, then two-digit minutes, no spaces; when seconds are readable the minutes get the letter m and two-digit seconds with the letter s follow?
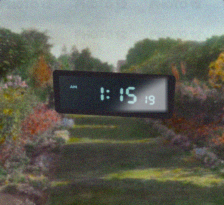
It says 1h15m19s
